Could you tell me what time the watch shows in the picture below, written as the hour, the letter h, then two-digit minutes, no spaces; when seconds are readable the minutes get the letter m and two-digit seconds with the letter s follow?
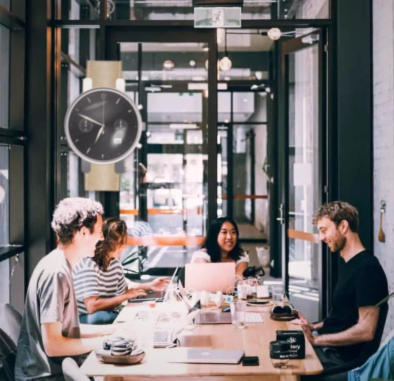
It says 6h49
